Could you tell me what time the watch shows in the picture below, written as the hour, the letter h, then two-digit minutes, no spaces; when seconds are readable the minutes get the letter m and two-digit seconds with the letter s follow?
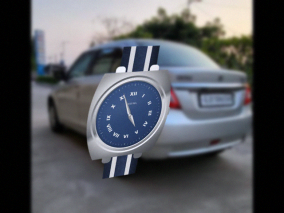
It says 4h56
